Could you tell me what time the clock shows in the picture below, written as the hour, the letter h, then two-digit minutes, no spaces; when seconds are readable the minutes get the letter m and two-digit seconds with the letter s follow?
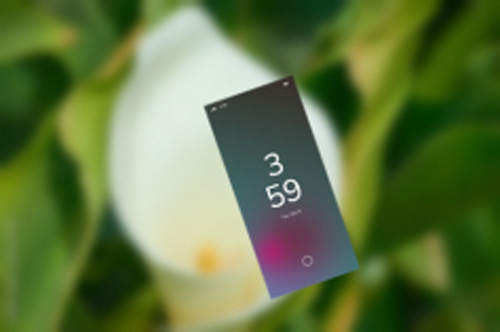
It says 3h59
